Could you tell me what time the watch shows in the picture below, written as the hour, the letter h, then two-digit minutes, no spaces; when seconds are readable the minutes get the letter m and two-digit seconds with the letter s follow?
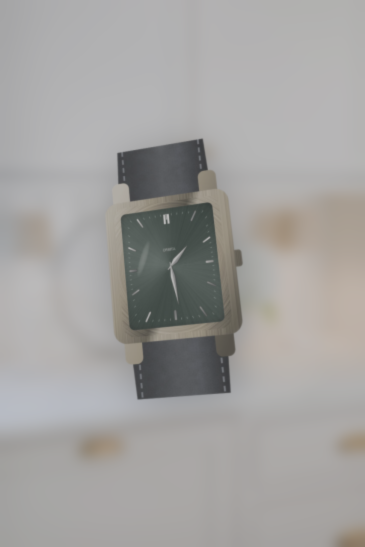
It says 1h29
